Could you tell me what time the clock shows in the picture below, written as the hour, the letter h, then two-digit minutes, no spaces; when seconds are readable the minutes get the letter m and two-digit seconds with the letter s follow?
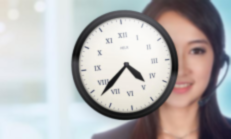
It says 4h38
